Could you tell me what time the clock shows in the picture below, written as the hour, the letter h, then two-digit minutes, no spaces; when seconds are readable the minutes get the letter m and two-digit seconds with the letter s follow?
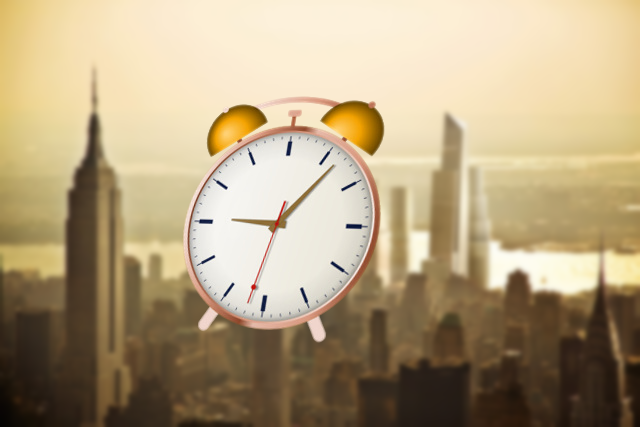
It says 9h06m32s
